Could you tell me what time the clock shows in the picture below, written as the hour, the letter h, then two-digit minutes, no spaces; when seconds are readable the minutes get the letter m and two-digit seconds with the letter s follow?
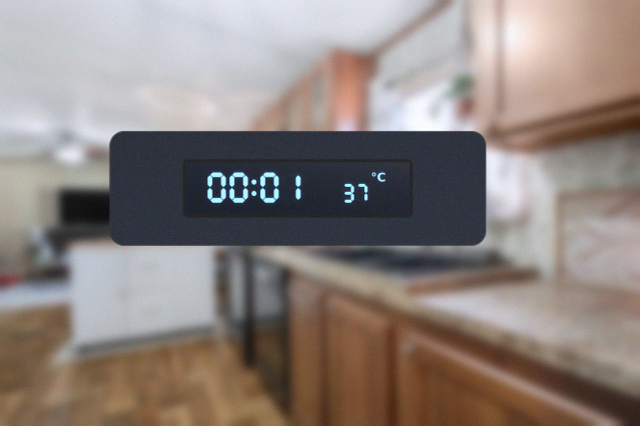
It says 0h01
